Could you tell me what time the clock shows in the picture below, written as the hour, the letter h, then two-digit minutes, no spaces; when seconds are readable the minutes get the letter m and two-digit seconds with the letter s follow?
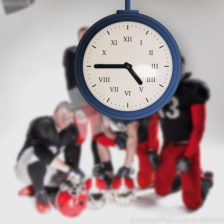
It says 4h45
